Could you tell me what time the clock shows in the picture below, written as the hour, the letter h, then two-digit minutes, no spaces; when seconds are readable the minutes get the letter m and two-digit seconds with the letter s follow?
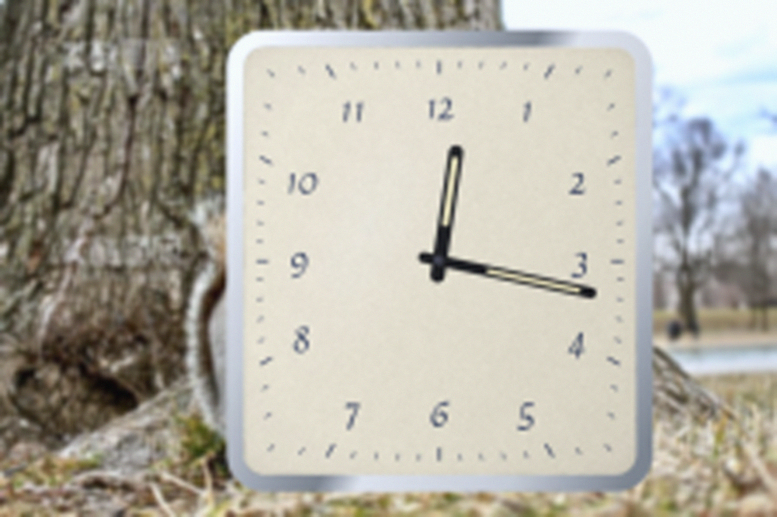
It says 12h17
